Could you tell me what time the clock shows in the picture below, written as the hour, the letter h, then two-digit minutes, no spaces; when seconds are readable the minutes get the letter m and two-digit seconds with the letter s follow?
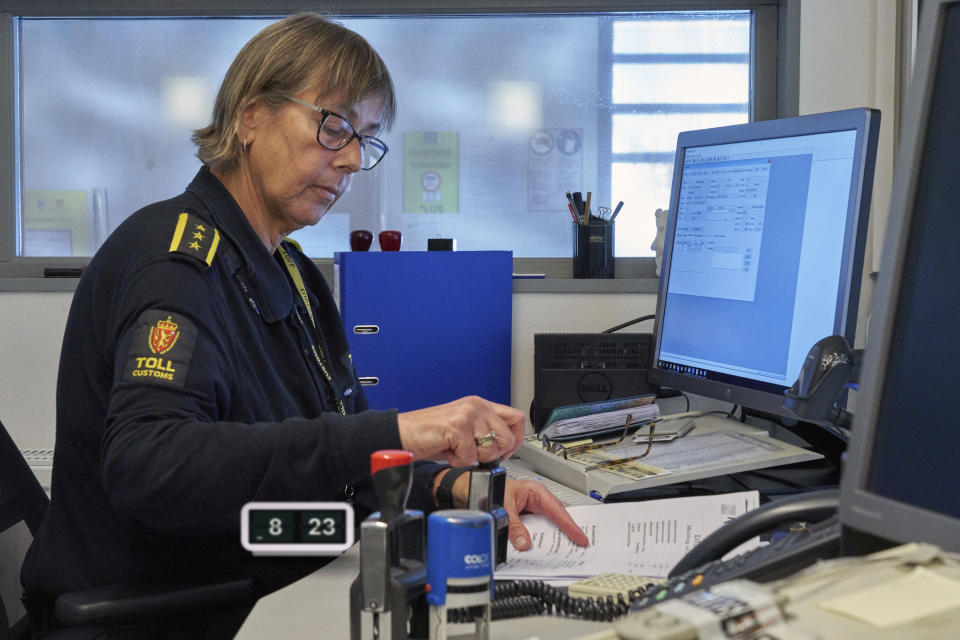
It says 8h23
